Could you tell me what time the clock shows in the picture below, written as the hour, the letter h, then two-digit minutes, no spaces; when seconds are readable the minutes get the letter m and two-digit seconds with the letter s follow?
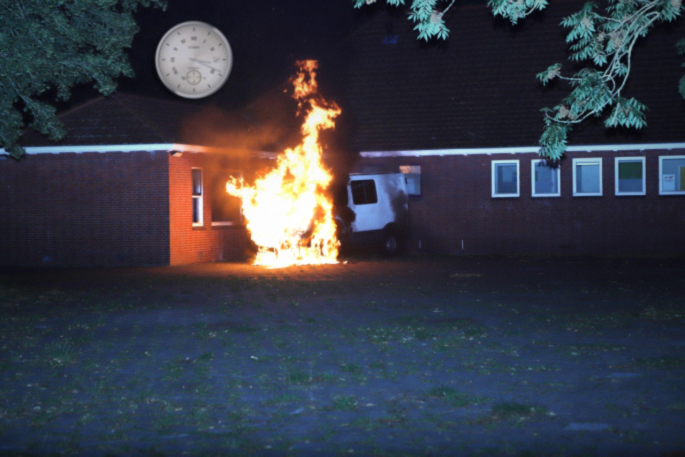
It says 3h19
